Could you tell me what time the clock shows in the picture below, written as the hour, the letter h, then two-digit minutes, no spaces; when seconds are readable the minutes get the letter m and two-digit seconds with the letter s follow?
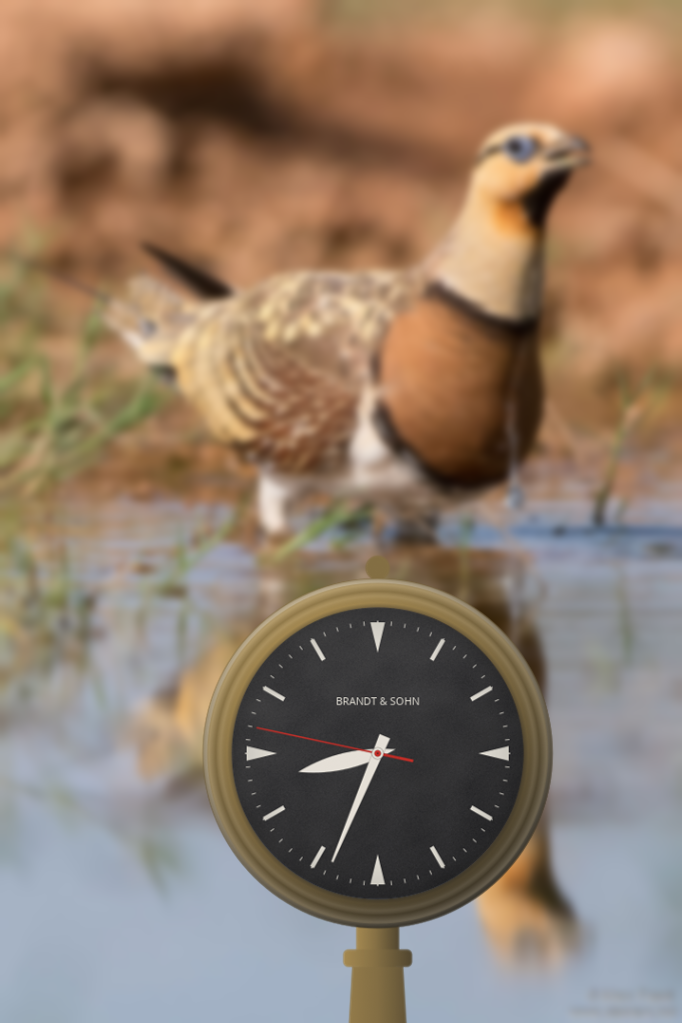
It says 8h33m47s
